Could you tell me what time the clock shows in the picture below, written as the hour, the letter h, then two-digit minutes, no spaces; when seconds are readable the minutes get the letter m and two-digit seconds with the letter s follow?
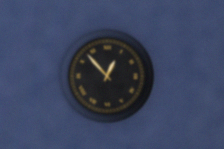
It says 12h53
